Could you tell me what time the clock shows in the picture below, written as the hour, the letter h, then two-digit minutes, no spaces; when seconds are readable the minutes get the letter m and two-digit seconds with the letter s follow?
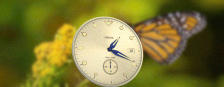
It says 1h19
